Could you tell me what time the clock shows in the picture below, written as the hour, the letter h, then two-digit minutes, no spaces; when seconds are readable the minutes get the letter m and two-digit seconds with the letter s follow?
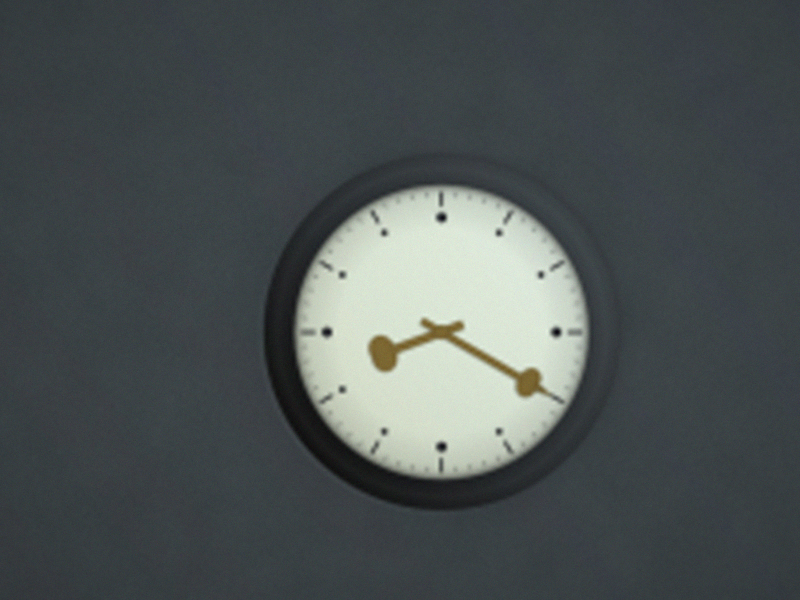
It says 8h20
